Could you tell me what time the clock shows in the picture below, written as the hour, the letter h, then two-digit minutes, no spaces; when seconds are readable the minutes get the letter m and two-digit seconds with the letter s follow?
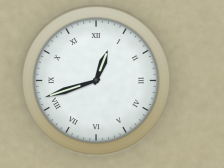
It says 12h42
